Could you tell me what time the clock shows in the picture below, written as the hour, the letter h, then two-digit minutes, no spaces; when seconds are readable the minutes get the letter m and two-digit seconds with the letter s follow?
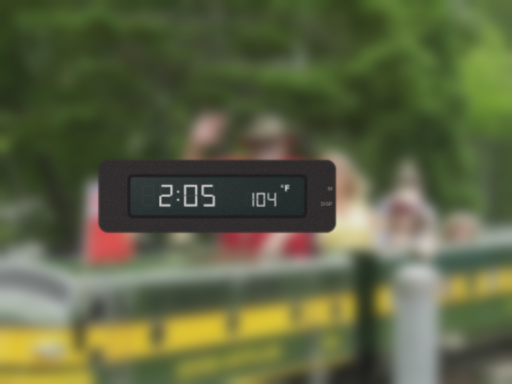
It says 2h05
